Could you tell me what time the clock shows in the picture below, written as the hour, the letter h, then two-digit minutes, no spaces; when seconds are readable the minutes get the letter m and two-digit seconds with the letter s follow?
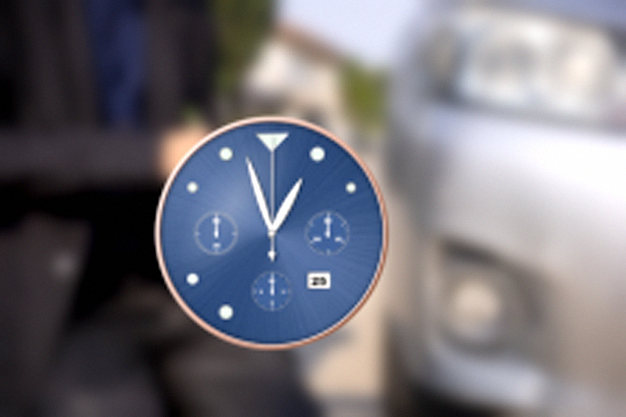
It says 12h57
